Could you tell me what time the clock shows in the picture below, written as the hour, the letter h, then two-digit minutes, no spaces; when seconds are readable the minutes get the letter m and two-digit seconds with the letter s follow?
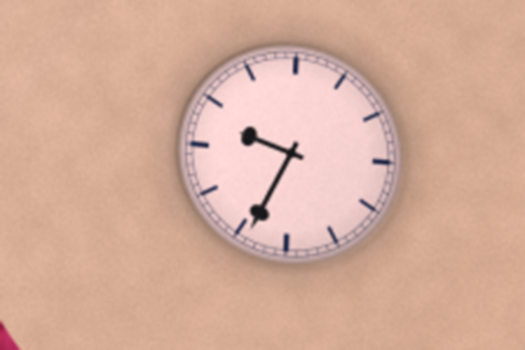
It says 9h34
